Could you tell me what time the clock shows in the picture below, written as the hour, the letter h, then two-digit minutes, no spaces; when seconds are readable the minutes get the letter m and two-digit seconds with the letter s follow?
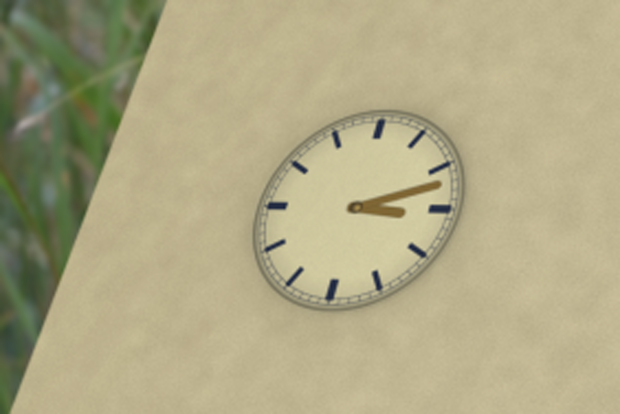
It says 3h12
